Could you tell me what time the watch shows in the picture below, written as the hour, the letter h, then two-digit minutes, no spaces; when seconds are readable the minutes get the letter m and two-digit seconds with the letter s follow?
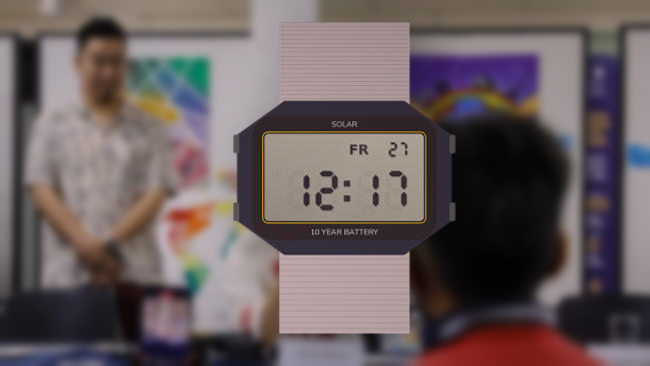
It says 12h17
